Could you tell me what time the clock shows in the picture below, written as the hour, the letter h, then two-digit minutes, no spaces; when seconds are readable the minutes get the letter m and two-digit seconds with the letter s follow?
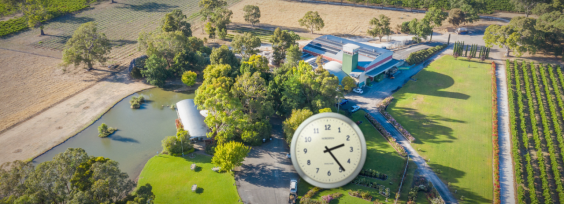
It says 2h24
